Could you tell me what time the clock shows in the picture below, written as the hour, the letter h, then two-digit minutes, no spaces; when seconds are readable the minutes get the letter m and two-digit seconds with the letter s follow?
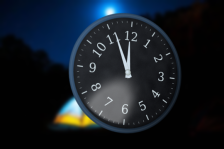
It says 11h56
